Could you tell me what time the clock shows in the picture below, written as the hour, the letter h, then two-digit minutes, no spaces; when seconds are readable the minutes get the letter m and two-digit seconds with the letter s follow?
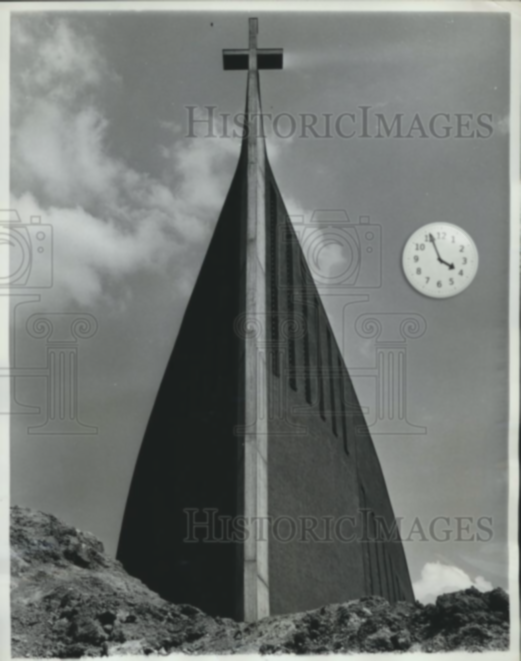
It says 3h56
